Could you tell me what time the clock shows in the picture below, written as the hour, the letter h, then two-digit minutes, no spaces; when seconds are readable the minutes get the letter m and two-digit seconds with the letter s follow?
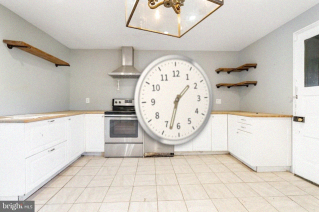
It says 1h33
